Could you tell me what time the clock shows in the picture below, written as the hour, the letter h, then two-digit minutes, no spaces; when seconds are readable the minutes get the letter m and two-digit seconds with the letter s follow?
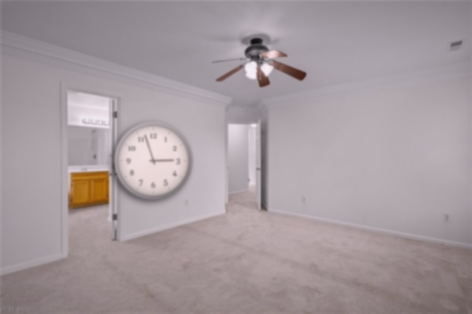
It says 2h57
